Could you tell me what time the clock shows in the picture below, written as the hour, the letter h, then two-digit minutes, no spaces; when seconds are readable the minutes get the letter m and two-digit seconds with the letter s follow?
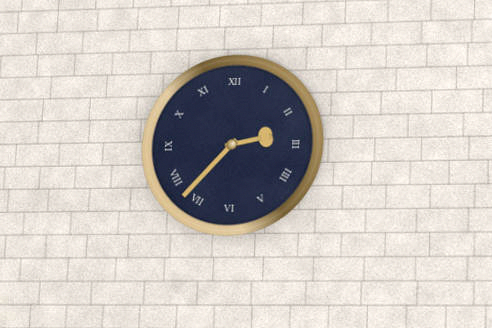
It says 2h37
